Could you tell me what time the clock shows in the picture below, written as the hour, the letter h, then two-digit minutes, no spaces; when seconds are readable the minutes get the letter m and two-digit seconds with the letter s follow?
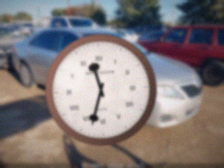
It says 11h33
